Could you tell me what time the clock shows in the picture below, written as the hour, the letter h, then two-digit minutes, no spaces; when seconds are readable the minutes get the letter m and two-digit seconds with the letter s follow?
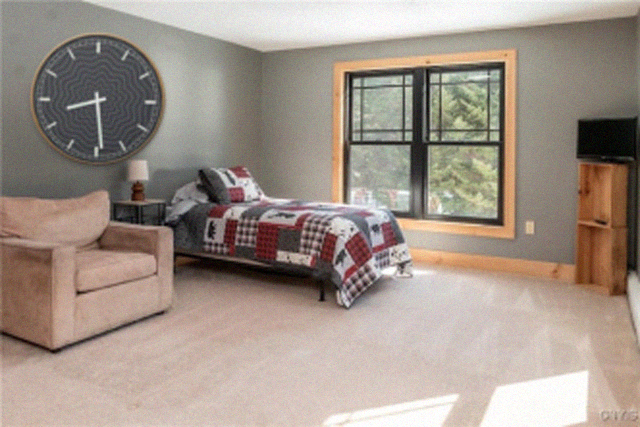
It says 8h29
